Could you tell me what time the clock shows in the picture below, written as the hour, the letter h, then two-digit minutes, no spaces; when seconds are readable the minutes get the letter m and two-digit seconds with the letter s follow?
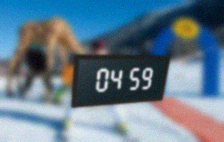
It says 4h59
